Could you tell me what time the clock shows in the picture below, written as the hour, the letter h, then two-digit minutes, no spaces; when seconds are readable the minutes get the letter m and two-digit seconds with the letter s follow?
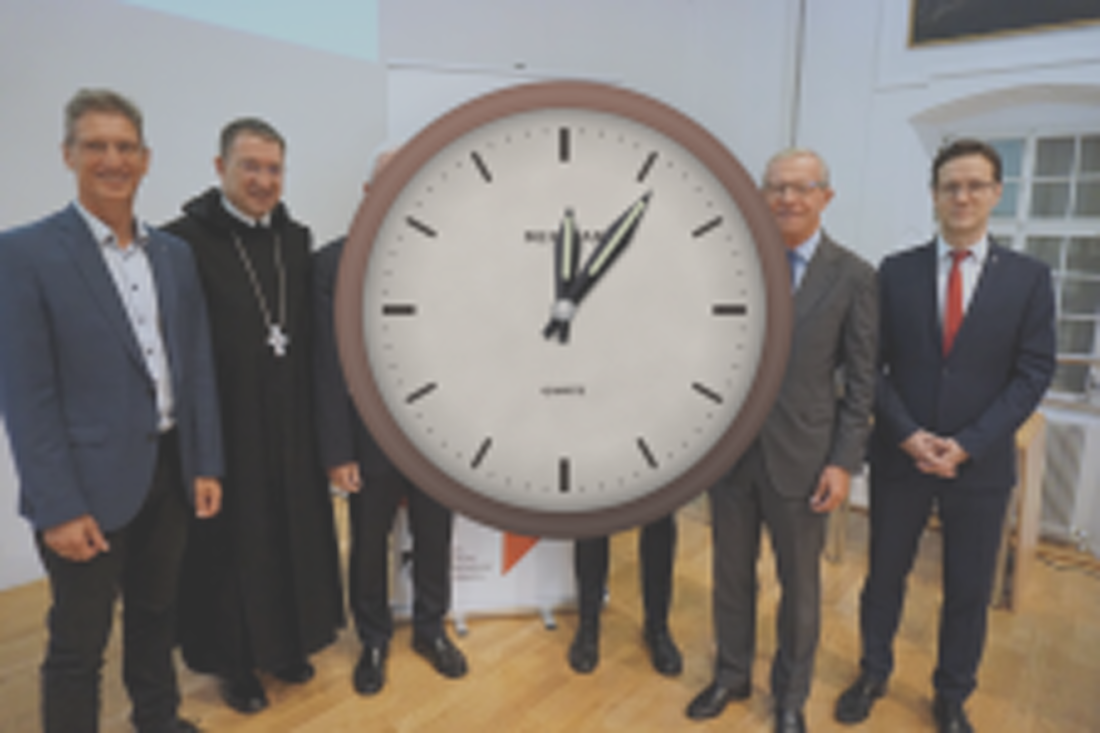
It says 12h06
